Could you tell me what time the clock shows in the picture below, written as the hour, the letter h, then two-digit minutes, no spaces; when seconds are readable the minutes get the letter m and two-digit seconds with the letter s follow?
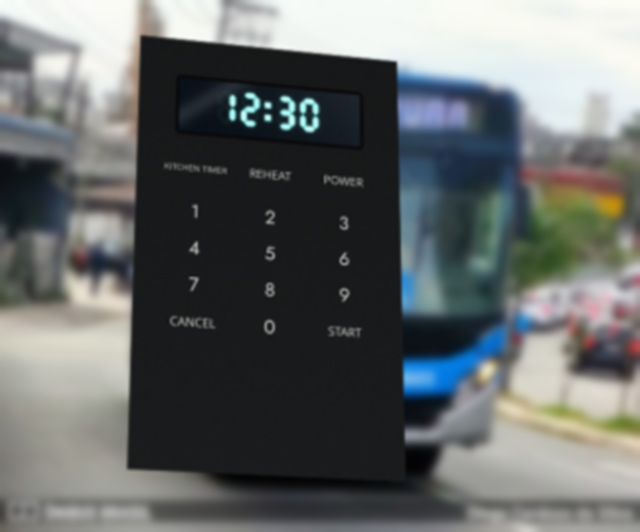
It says 12h30
